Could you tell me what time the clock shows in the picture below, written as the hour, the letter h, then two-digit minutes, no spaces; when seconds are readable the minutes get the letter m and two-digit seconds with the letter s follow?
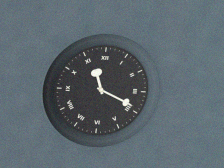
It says 11h19
